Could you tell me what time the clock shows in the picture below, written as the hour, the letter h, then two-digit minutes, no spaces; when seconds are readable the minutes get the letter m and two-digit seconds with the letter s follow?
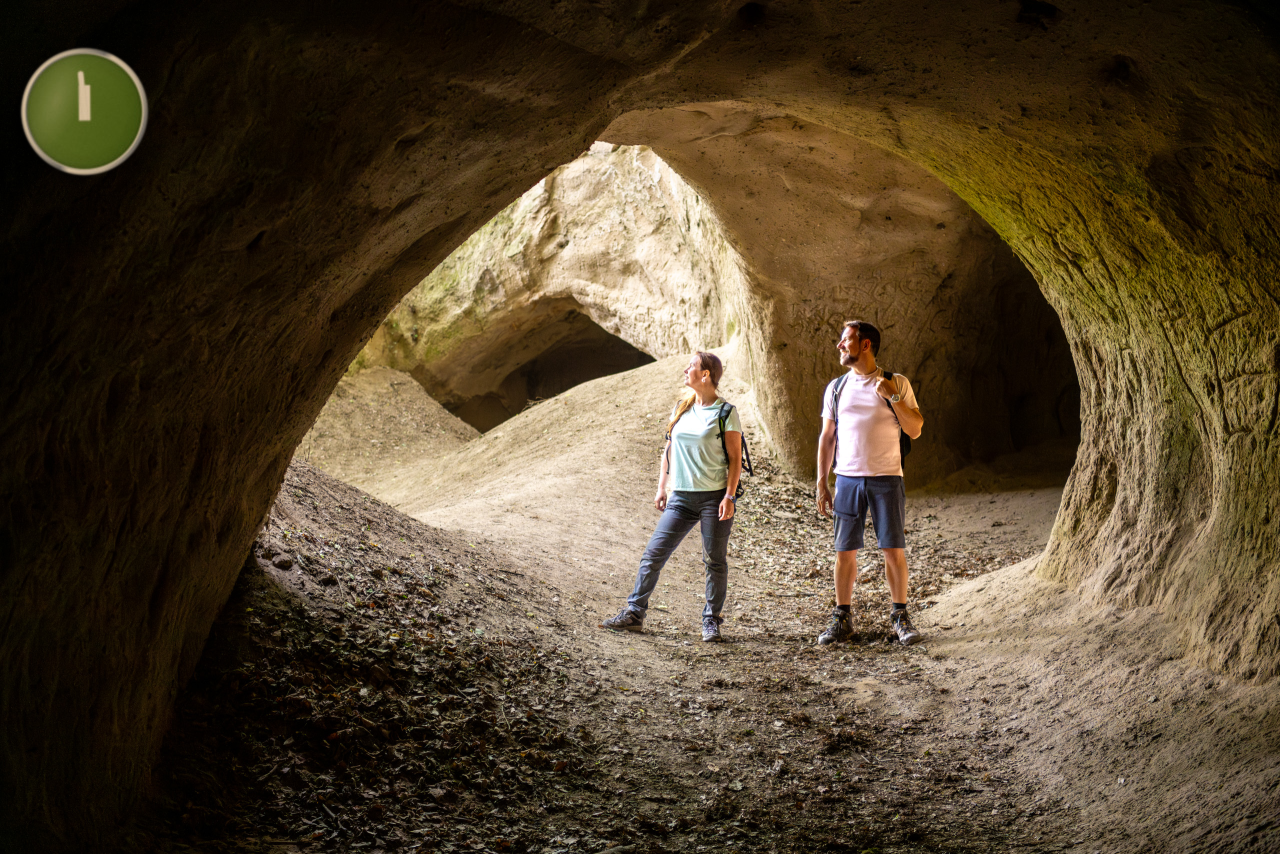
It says 11h59
